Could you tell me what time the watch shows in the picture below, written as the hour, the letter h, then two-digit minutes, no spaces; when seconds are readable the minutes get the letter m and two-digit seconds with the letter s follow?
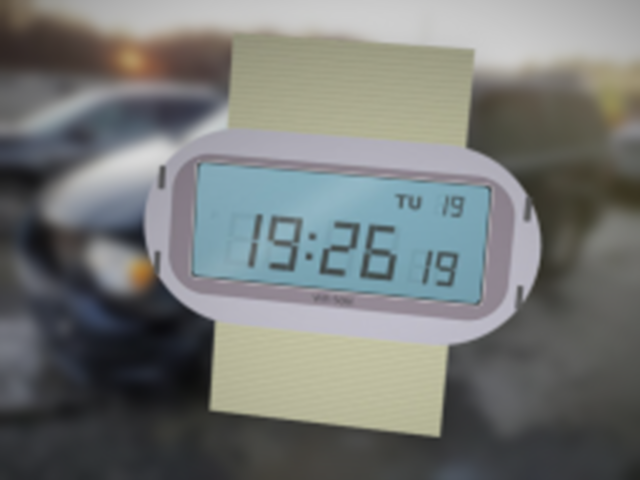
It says 19h26m19s
